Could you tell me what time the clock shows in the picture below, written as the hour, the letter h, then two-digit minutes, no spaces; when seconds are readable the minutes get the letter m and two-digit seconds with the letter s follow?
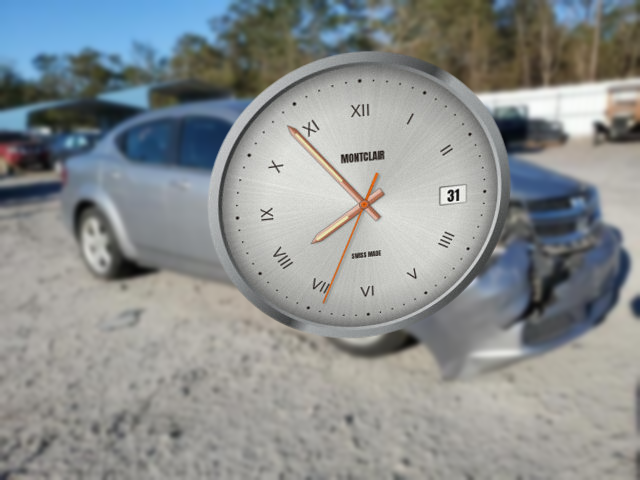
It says 7h53m34s
